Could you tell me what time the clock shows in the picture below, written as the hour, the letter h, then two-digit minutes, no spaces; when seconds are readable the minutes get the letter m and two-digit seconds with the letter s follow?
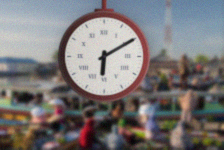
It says 6h10
